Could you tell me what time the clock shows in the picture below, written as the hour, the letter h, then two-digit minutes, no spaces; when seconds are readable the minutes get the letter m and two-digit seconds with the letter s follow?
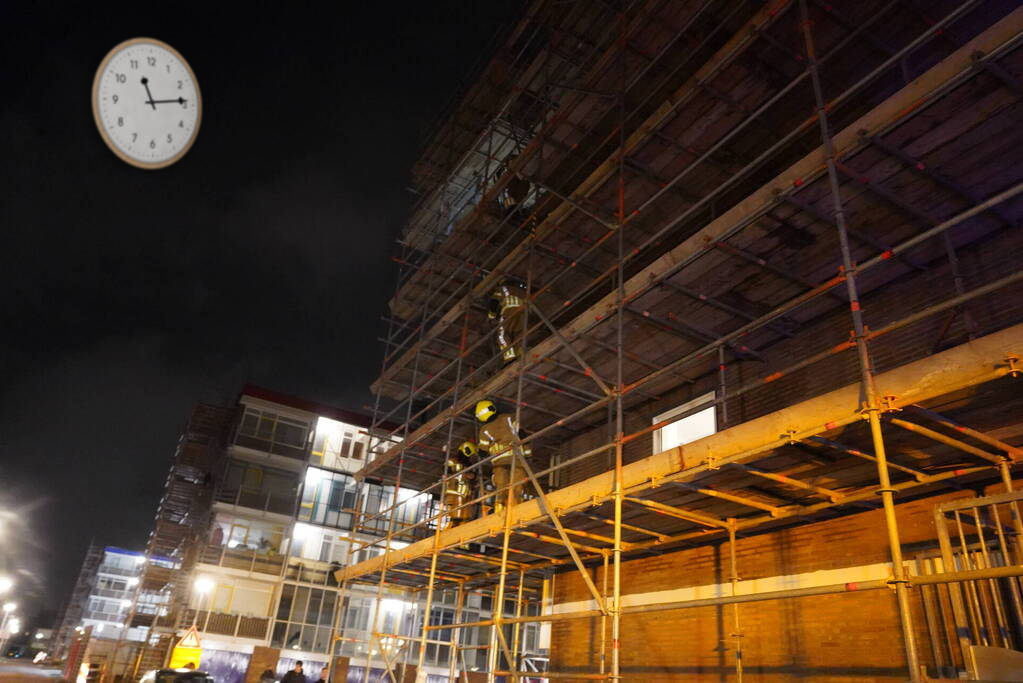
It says 11h14
